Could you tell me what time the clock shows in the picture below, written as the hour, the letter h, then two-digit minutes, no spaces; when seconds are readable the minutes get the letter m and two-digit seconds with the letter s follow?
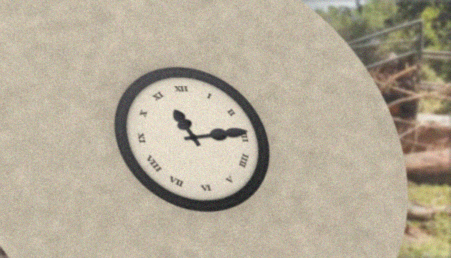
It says 11h14
